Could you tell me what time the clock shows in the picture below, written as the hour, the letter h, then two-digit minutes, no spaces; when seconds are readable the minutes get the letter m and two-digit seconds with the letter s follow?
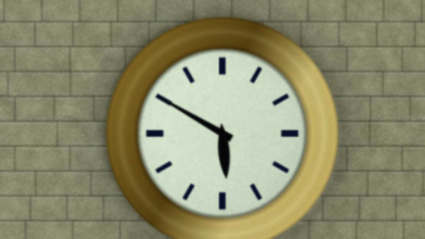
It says 5h50
